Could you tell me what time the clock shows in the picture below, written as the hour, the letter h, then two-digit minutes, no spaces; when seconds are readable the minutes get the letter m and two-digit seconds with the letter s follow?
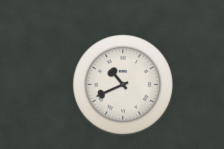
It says 10h41
